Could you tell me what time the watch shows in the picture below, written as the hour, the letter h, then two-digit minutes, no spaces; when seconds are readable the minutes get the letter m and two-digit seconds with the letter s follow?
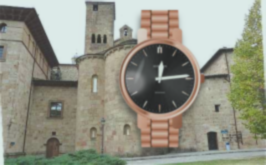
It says 12h14
